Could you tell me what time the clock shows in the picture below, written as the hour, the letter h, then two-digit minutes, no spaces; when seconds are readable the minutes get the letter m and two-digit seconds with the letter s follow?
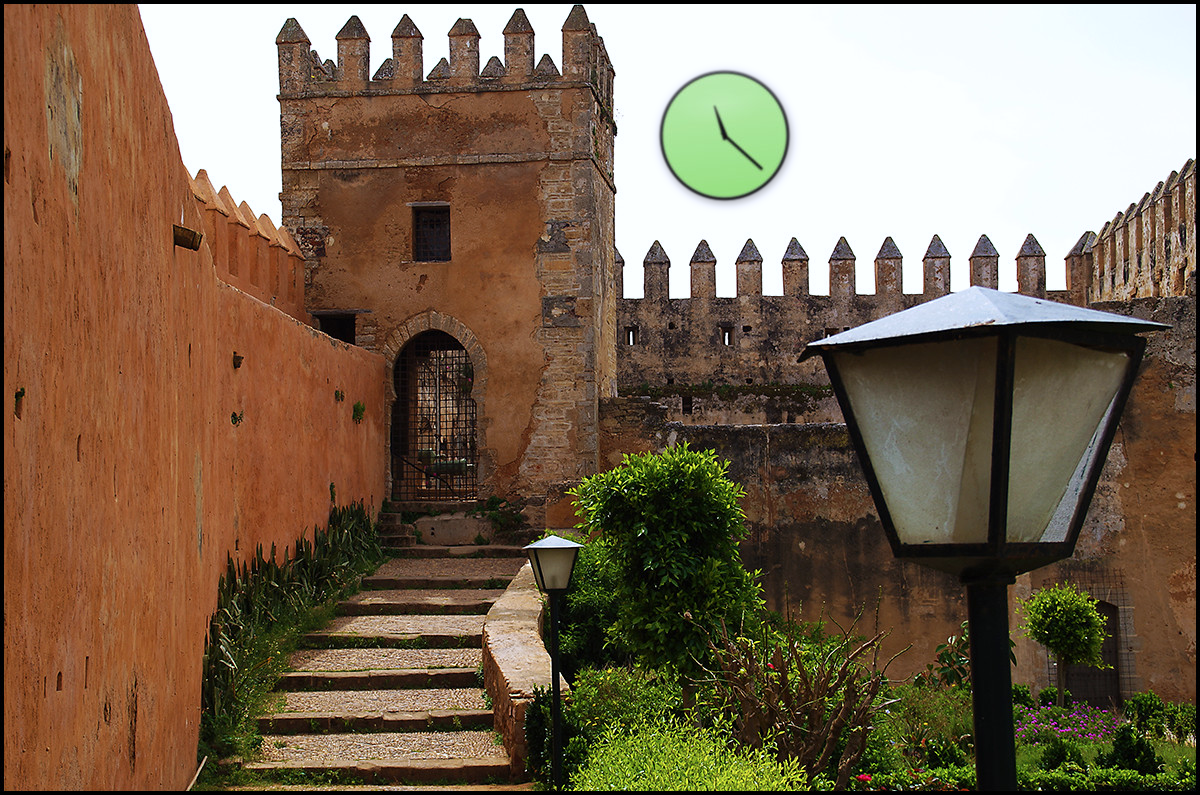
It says 11h22
